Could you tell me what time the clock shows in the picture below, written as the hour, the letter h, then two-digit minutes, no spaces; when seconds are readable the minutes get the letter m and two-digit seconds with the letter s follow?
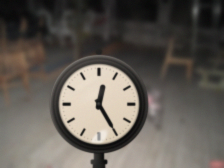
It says 12h25
